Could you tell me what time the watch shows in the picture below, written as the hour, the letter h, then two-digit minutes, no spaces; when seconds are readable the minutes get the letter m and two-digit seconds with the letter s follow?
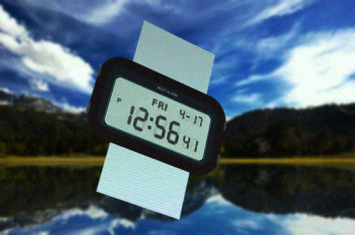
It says 12h56m41s
